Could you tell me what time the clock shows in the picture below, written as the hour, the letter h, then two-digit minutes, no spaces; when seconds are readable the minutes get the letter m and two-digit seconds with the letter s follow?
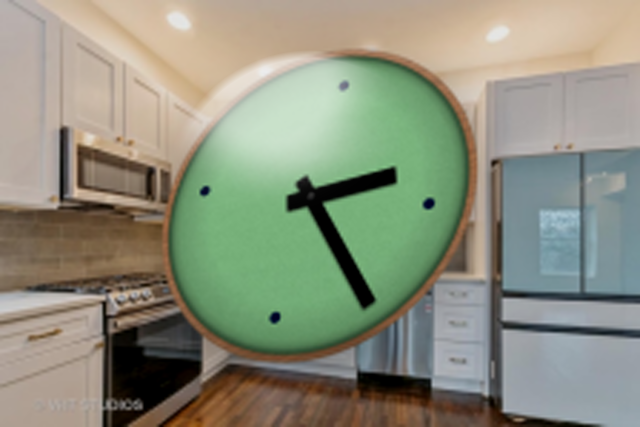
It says 2h23
